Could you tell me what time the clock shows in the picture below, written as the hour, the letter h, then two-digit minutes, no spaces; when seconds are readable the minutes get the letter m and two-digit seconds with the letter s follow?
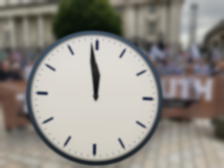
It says 11h59
